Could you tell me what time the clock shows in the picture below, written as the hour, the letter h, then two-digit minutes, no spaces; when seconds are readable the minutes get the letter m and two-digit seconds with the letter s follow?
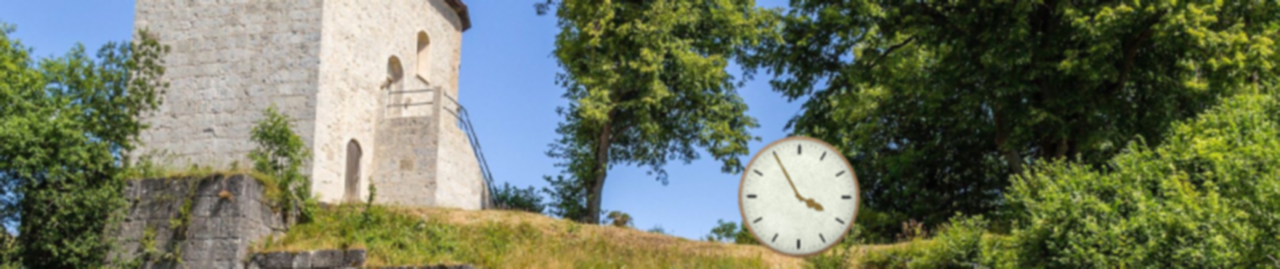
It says 3h55
